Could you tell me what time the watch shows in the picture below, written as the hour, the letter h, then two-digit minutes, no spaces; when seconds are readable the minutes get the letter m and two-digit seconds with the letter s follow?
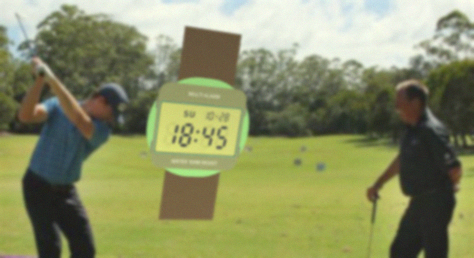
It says 18h45
